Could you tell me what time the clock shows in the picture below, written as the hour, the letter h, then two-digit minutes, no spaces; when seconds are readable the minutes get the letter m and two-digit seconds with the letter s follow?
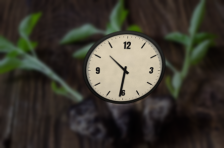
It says 10h31
